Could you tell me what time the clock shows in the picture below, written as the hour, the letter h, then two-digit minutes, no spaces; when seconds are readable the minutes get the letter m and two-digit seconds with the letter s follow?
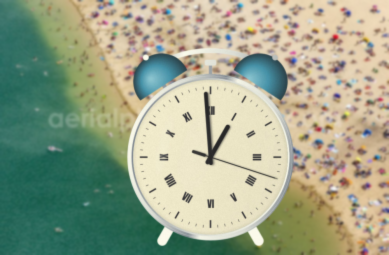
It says 12h59m18s
